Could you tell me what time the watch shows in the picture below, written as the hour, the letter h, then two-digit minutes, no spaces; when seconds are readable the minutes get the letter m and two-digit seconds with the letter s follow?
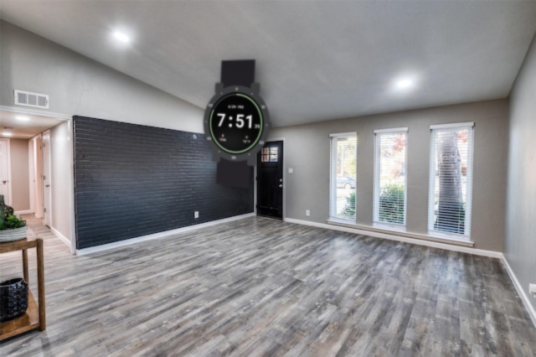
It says 7h51
